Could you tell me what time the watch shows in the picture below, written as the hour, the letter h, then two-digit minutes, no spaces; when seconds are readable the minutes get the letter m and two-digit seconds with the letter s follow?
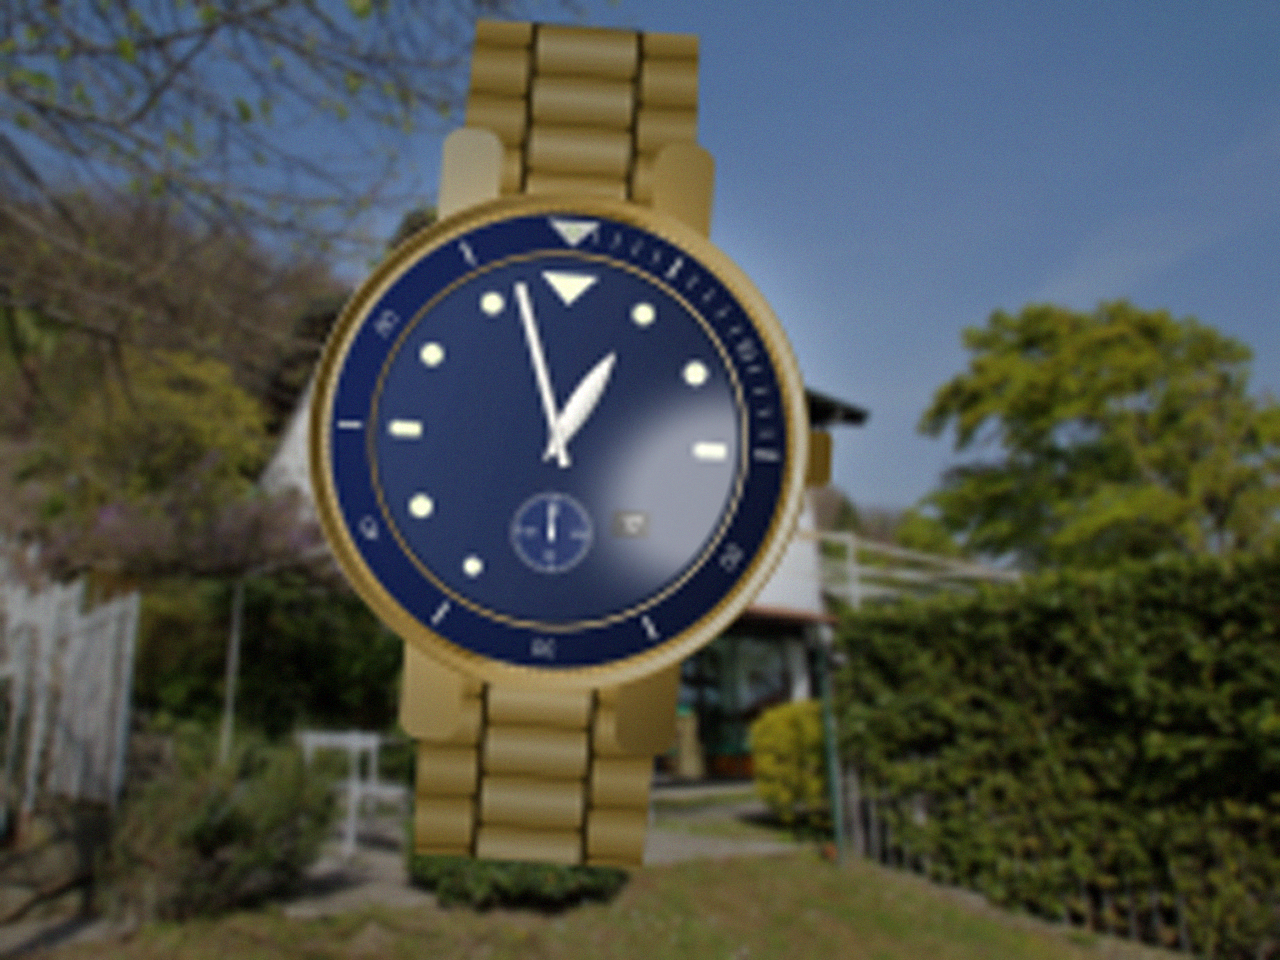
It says 12h57
